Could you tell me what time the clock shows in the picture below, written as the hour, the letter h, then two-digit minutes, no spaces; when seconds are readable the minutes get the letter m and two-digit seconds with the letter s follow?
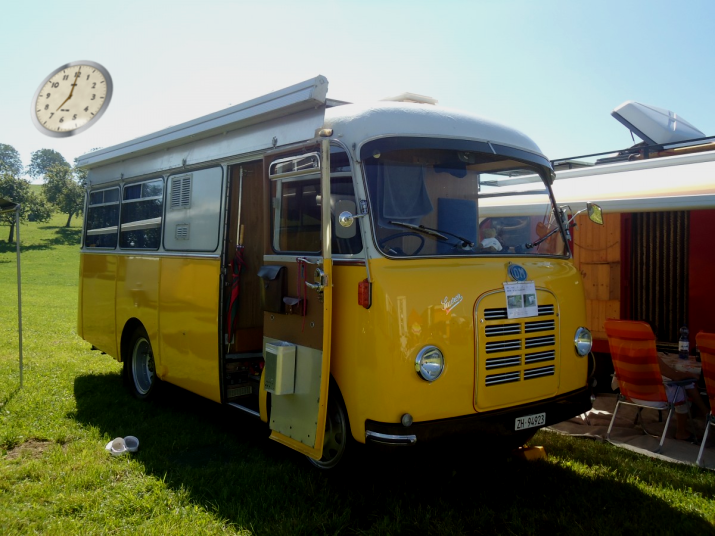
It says 7h00
